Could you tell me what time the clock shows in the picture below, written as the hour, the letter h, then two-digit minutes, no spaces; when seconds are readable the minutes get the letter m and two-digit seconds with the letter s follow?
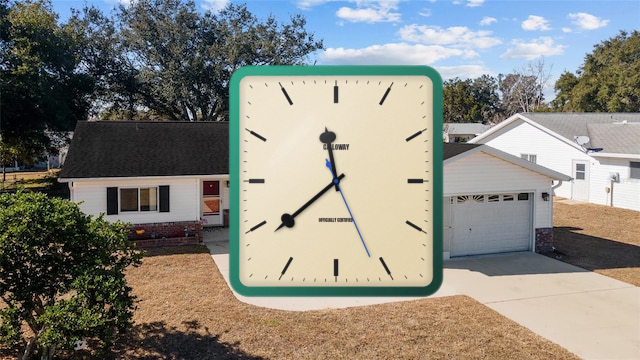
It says 11h38m26s
